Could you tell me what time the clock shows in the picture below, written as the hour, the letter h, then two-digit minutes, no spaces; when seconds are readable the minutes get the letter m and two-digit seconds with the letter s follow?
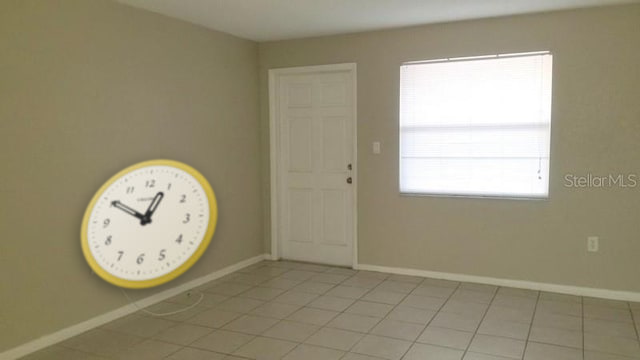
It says 12h50
